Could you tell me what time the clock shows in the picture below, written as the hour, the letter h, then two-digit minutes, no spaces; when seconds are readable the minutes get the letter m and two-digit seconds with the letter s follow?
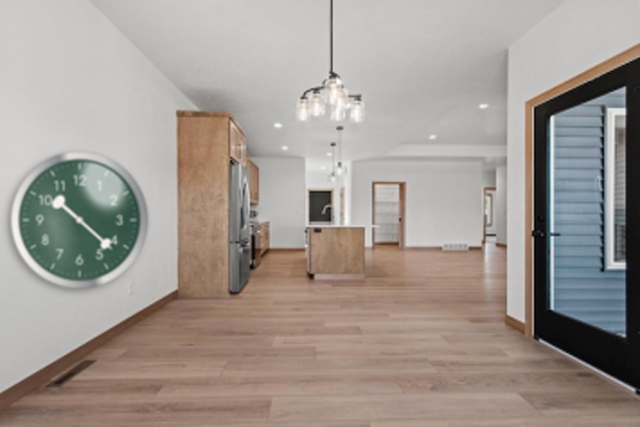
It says 10h22
